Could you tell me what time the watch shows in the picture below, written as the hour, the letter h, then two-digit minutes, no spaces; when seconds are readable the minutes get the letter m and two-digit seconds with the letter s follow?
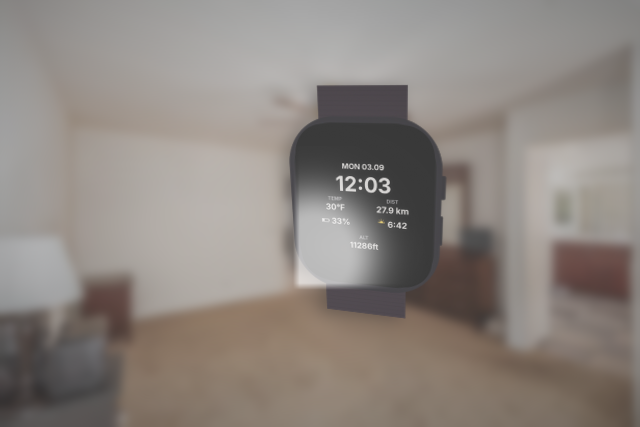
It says 12h03
